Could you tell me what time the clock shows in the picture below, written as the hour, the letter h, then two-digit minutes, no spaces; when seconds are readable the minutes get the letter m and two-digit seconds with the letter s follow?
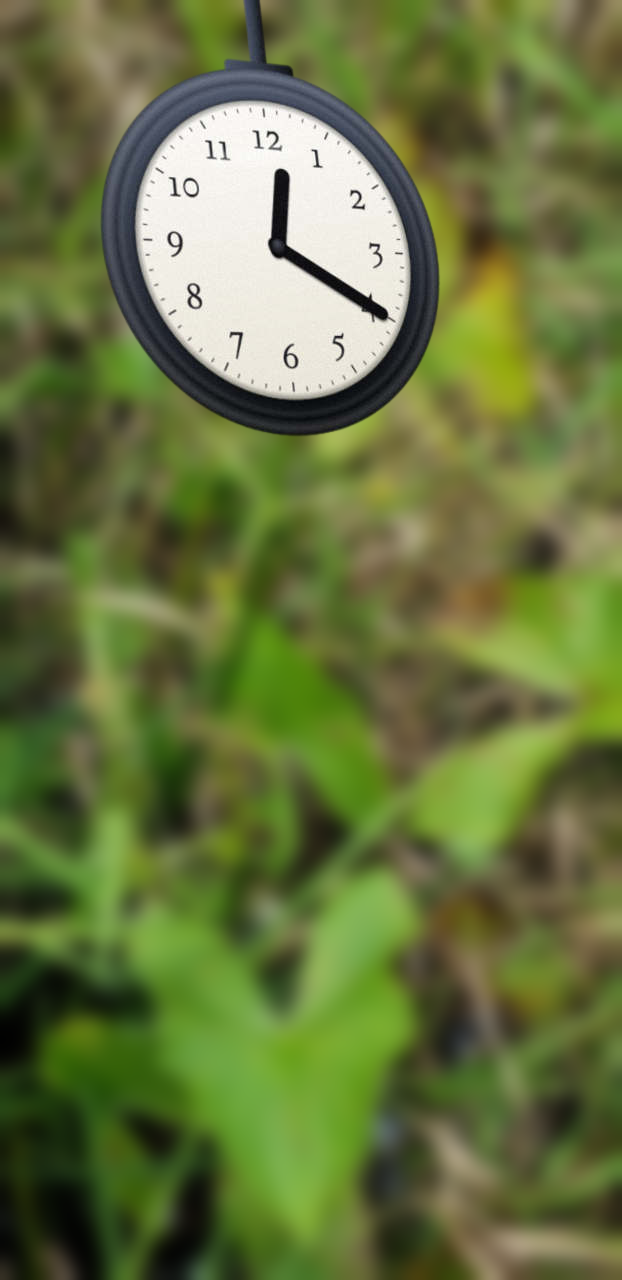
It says 12h20
